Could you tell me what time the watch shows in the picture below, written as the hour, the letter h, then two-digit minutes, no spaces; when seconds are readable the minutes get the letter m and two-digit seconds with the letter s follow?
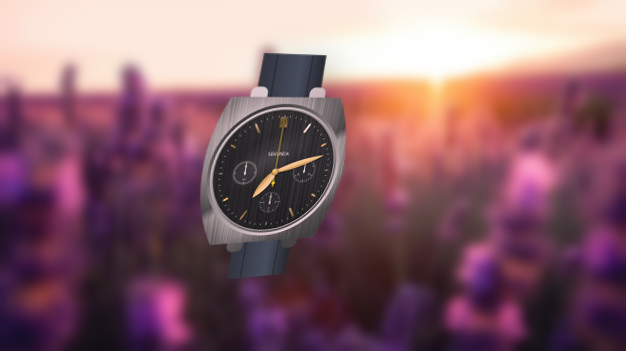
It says 7h12
